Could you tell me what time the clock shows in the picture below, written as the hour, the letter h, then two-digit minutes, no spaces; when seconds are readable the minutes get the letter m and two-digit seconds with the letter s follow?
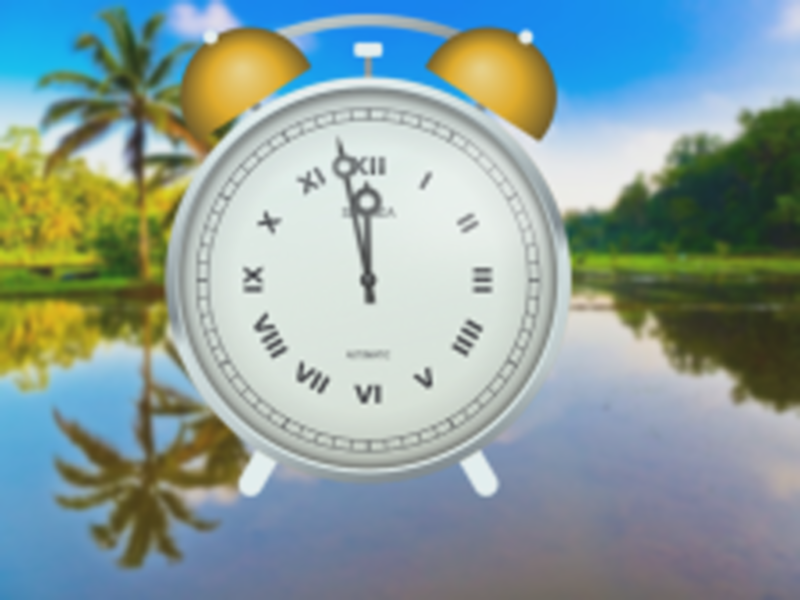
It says 11h58
